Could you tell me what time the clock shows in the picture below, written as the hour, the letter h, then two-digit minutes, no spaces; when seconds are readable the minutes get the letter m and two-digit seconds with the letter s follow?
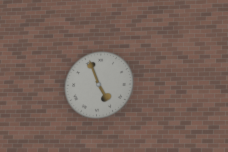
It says 4h56
